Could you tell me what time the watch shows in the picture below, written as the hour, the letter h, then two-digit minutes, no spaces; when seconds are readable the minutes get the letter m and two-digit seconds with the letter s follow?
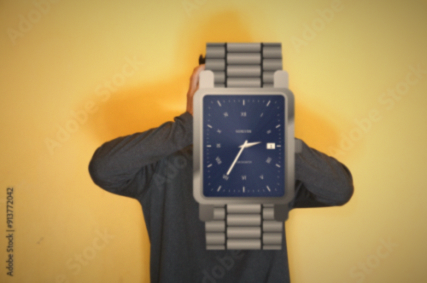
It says 2h35
